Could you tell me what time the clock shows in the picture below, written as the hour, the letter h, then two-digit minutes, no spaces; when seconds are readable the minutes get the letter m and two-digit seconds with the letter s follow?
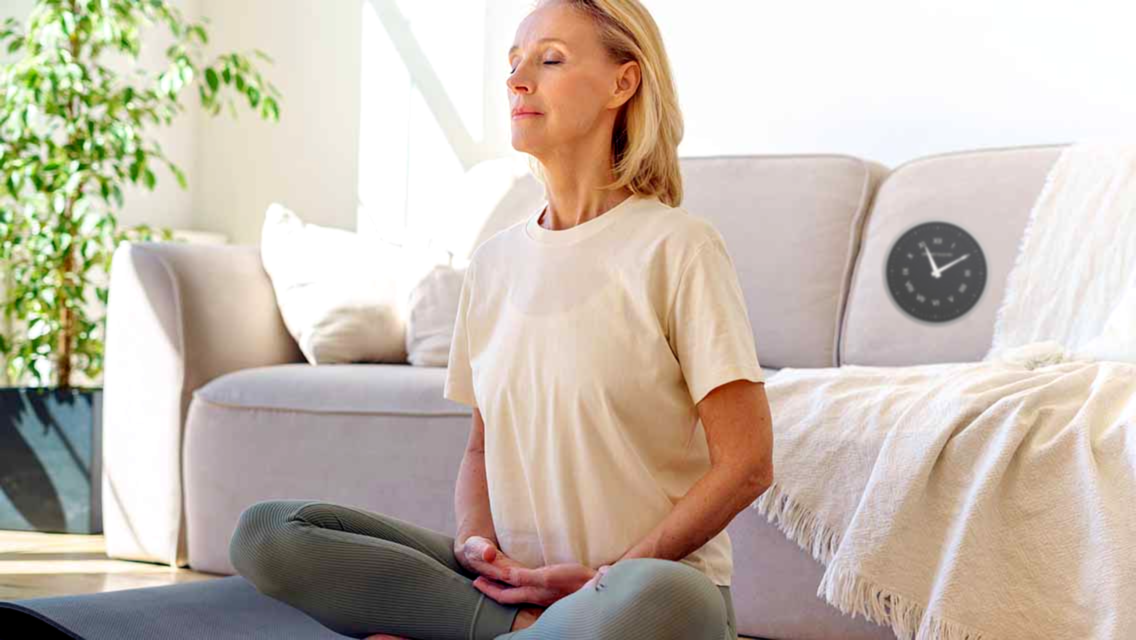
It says 11h10
